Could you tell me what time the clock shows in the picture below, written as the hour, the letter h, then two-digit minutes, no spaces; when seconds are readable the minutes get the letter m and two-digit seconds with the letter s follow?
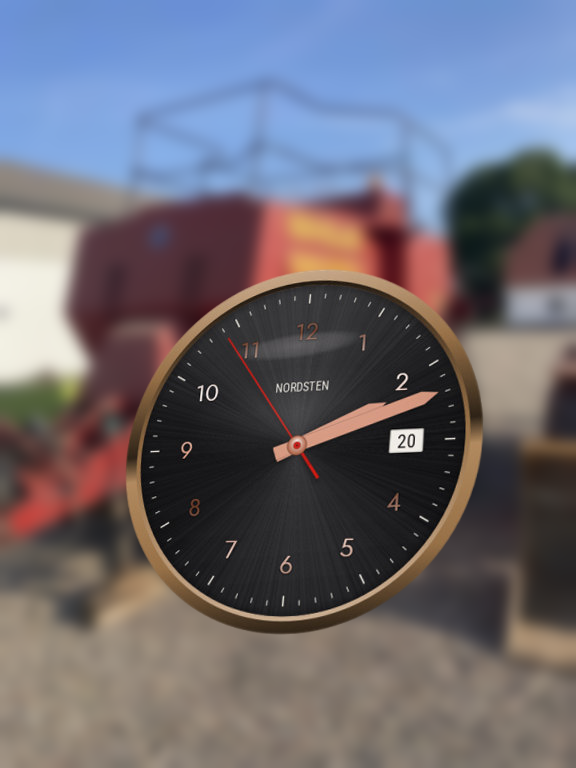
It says 2h11m54s
